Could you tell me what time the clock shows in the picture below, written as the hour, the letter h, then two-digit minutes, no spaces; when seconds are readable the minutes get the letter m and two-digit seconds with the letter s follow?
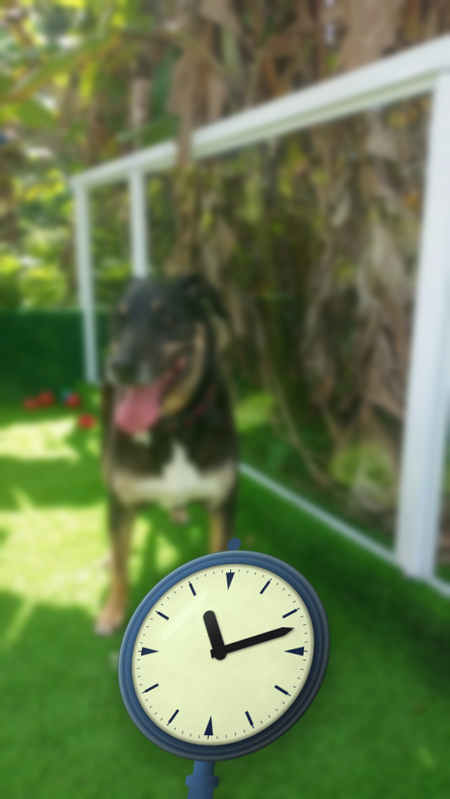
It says 11h12
